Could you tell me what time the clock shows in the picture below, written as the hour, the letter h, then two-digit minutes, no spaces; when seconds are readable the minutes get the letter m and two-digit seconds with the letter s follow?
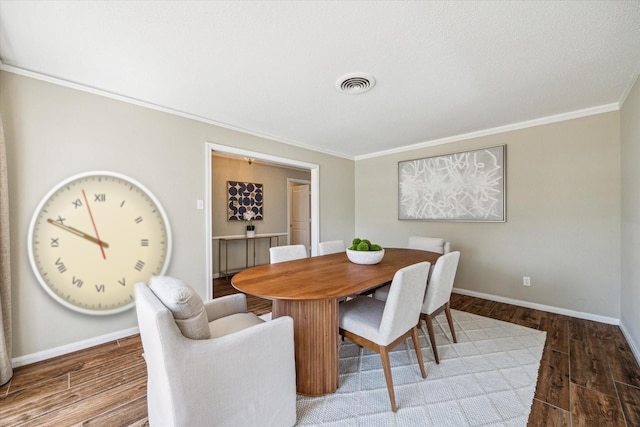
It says 9h48m57s
